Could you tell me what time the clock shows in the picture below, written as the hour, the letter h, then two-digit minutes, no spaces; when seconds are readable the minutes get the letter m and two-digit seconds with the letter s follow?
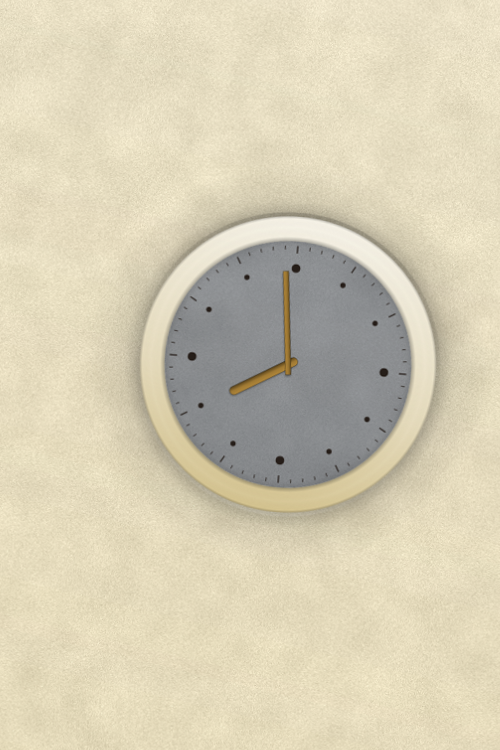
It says 7h59
